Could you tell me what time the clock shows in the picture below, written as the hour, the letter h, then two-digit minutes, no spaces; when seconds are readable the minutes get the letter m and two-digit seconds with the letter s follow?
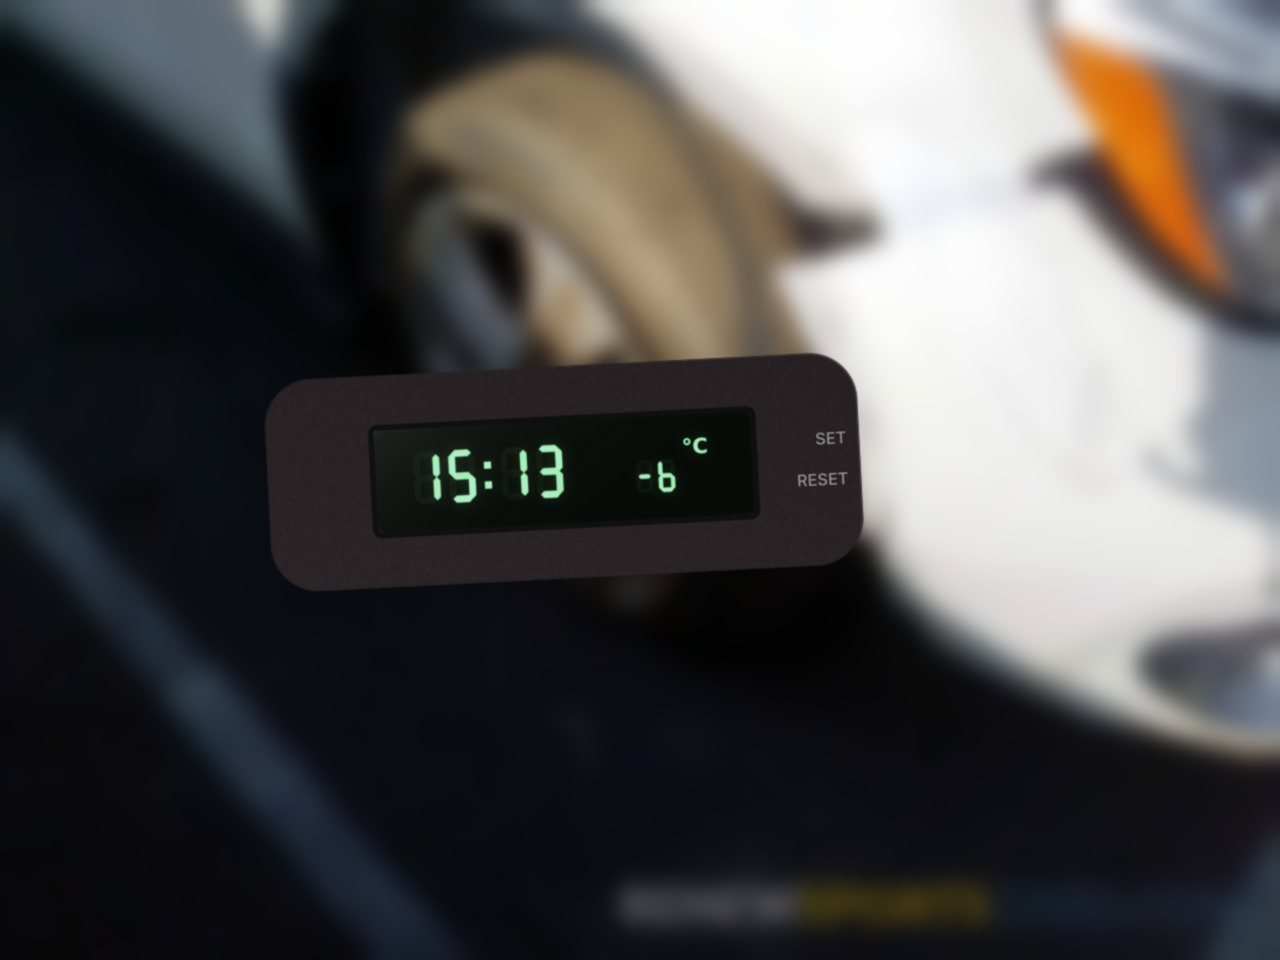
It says 15h13
